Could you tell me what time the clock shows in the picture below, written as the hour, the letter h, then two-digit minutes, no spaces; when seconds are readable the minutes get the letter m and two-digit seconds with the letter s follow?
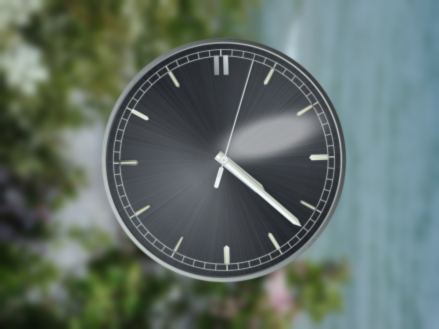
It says 4h22m03s
